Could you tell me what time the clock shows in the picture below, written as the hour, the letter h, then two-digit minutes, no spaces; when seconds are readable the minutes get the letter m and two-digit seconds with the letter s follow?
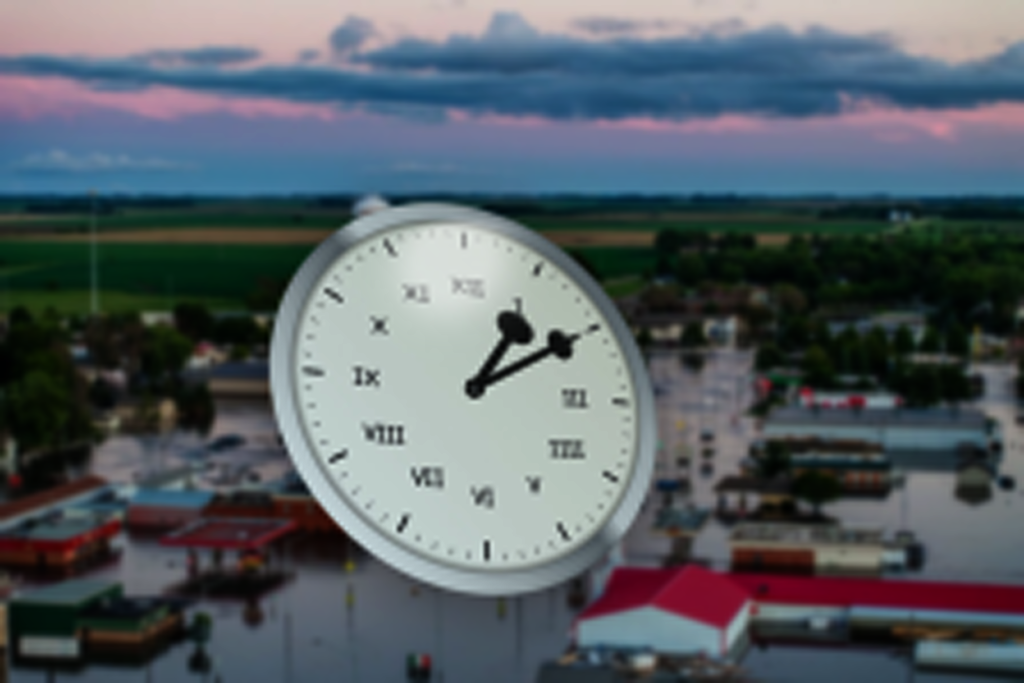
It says 1h10
